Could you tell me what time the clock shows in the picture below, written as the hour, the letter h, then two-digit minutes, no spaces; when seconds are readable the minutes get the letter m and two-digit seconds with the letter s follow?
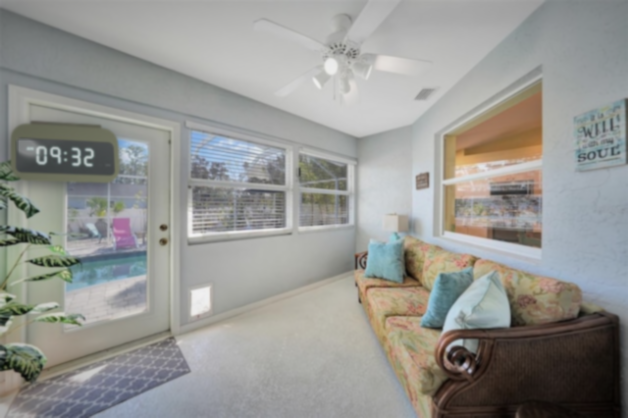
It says 9h32
